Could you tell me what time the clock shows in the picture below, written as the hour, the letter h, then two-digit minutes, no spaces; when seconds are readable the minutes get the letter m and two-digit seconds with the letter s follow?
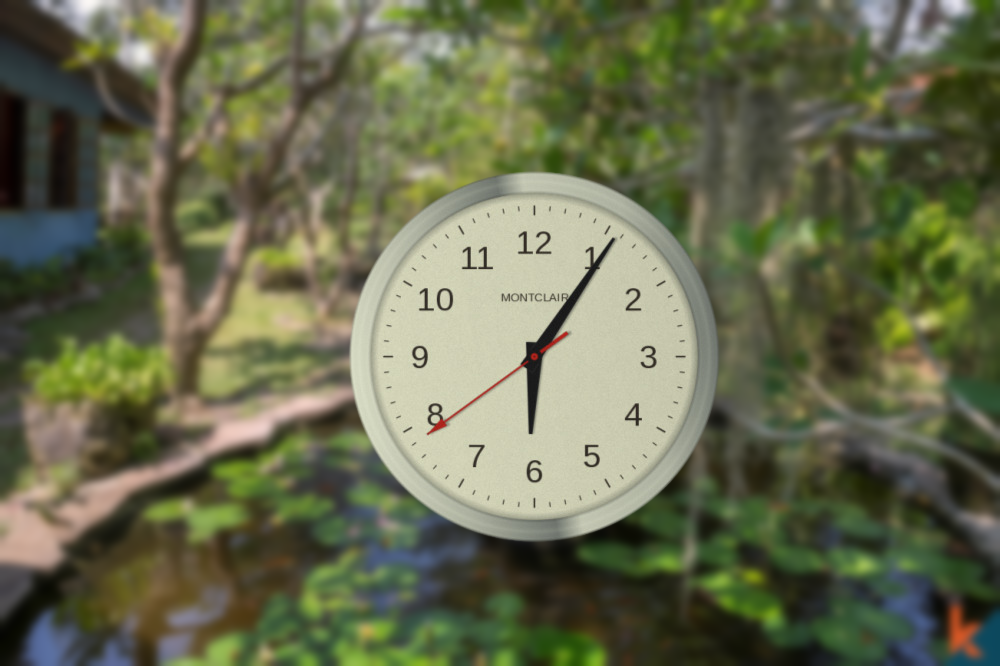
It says 6h05m39s
